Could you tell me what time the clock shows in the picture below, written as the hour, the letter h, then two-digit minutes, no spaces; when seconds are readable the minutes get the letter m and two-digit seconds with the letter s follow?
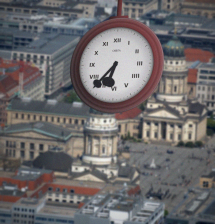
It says 6h37
